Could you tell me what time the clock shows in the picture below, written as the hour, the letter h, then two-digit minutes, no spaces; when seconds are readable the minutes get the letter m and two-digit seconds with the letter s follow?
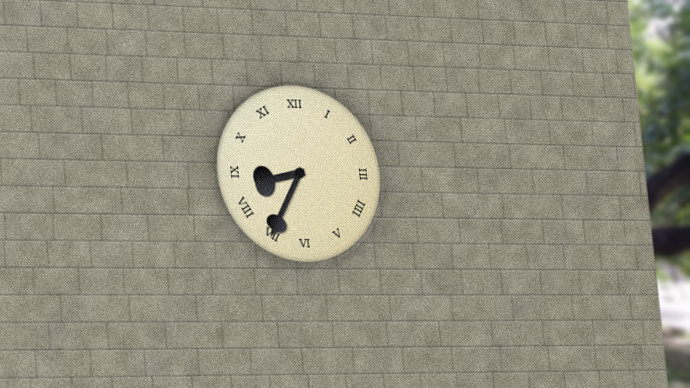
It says 8h35
